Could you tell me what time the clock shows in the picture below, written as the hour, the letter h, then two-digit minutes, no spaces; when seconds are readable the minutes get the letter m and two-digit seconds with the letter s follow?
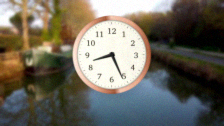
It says 8h26
